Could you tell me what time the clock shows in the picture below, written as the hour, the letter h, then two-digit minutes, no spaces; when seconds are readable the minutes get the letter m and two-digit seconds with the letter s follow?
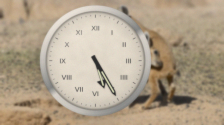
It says 5h25
